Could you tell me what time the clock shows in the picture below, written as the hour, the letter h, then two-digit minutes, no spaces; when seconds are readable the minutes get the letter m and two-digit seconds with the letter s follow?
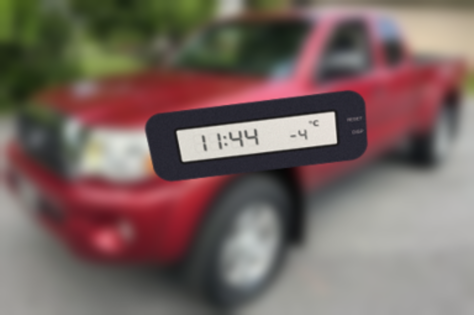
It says 11h44
